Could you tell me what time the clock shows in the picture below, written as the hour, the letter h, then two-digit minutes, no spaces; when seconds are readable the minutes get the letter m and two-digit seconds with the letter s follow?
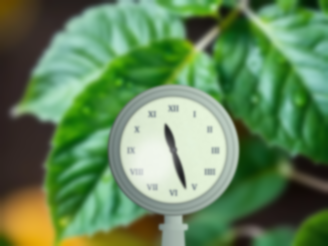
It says 11h27
